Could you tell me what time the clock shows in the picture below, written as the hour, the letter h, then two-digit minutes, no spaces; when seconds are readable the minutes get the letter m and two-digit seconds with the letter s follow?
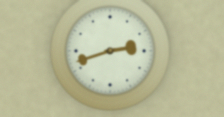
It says 2h42
